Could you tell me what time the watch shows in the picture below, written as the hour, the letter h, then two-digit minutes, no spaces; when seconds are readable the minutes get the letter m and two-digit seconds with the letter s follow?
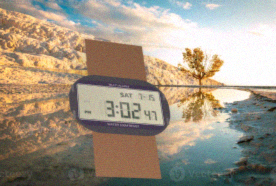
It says 3h02m47s
